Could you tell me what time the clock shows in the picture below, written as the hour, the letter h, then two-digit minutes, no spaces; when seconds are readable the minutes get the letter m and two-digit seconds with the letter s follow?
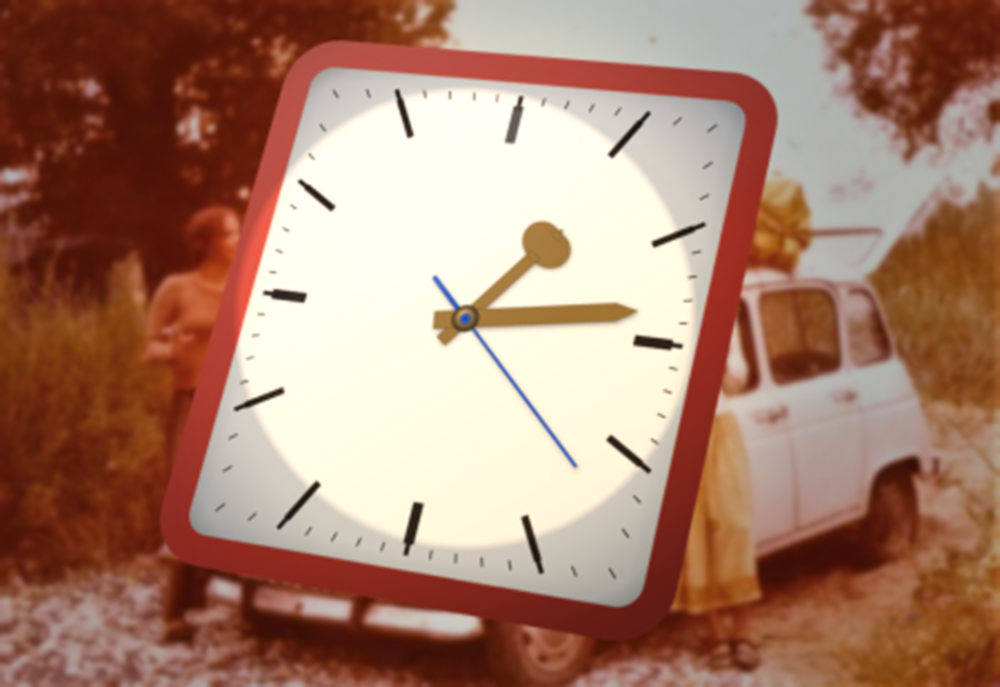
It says 1h13m22s
